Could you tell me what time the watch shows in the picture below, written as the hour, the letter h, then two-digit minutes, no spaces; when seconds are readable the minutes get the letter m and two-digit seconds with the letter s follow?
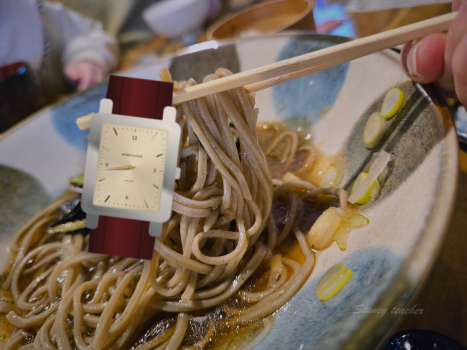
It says 8h43
